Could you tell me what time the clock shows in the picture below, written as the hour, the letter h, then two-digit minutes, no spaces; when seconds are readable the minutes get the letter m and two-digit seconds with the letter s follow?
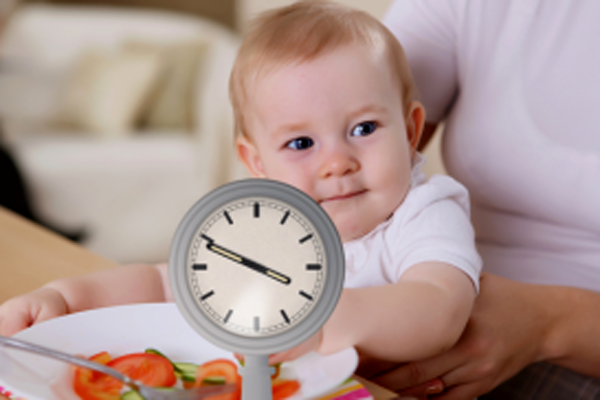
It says 3h49
